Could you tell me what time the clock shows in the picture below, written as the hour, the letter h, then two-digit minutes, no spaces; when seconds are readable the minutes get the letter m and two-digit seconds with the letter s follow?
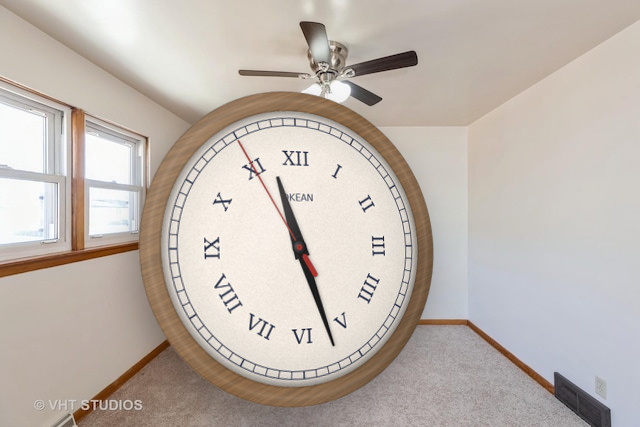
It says 11h26m55s
